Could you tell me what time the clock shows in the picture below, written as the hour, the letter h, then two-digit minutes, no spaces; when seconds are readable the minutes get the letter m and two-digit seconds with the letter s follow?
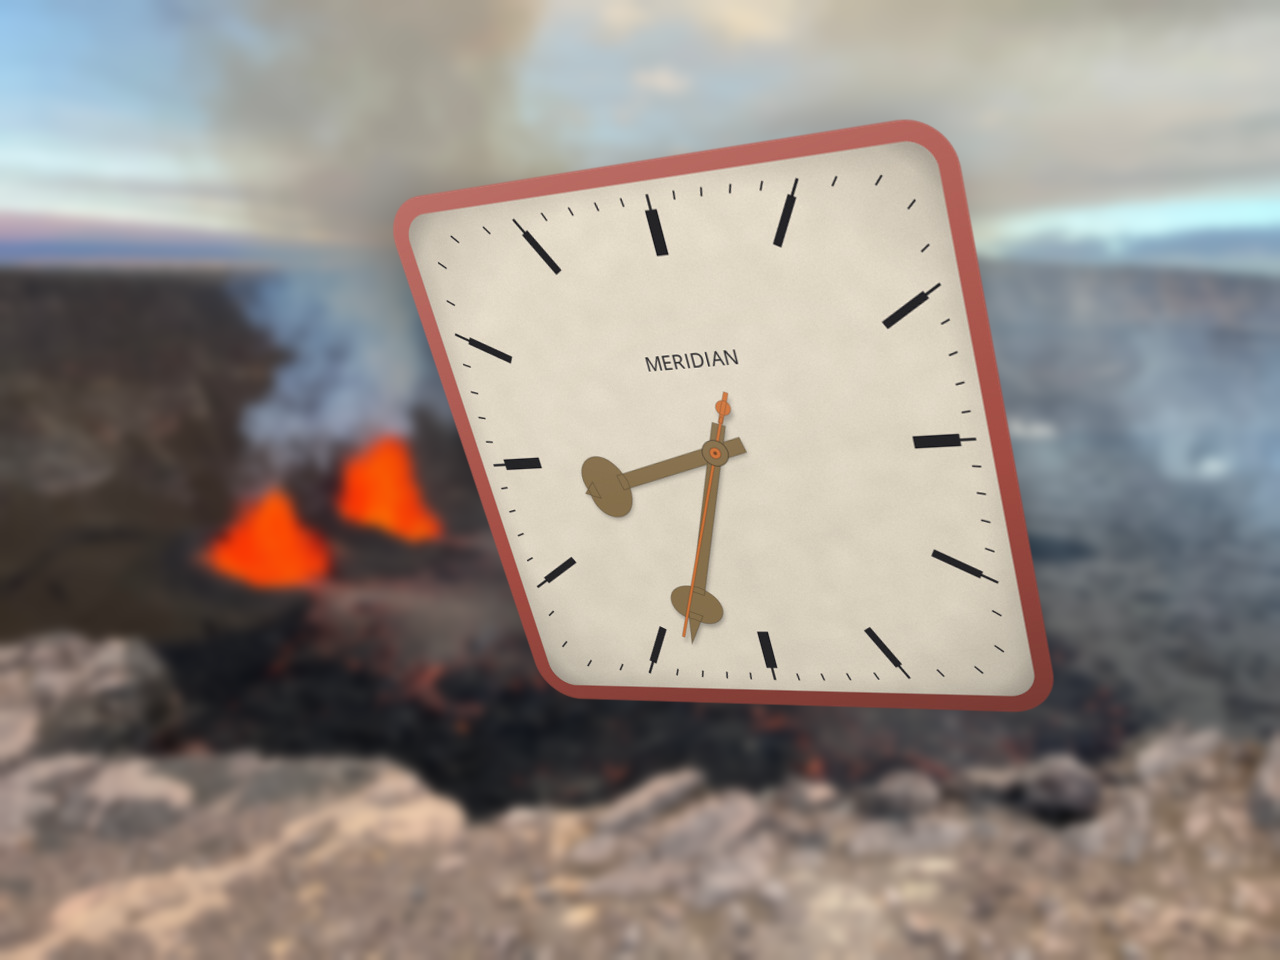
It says 8h33m34s
